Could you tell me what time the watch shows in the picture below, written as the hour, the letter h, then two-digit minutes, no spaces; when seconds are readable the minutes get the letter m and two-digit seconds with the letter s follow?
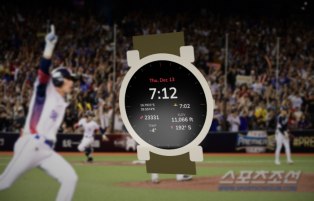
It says 7h12
